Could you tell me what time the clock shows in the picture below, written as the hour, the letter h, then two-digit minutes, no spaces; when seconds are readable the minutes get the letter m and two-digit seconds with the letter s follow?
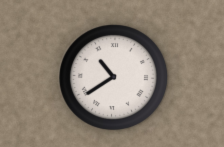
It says 10h39
